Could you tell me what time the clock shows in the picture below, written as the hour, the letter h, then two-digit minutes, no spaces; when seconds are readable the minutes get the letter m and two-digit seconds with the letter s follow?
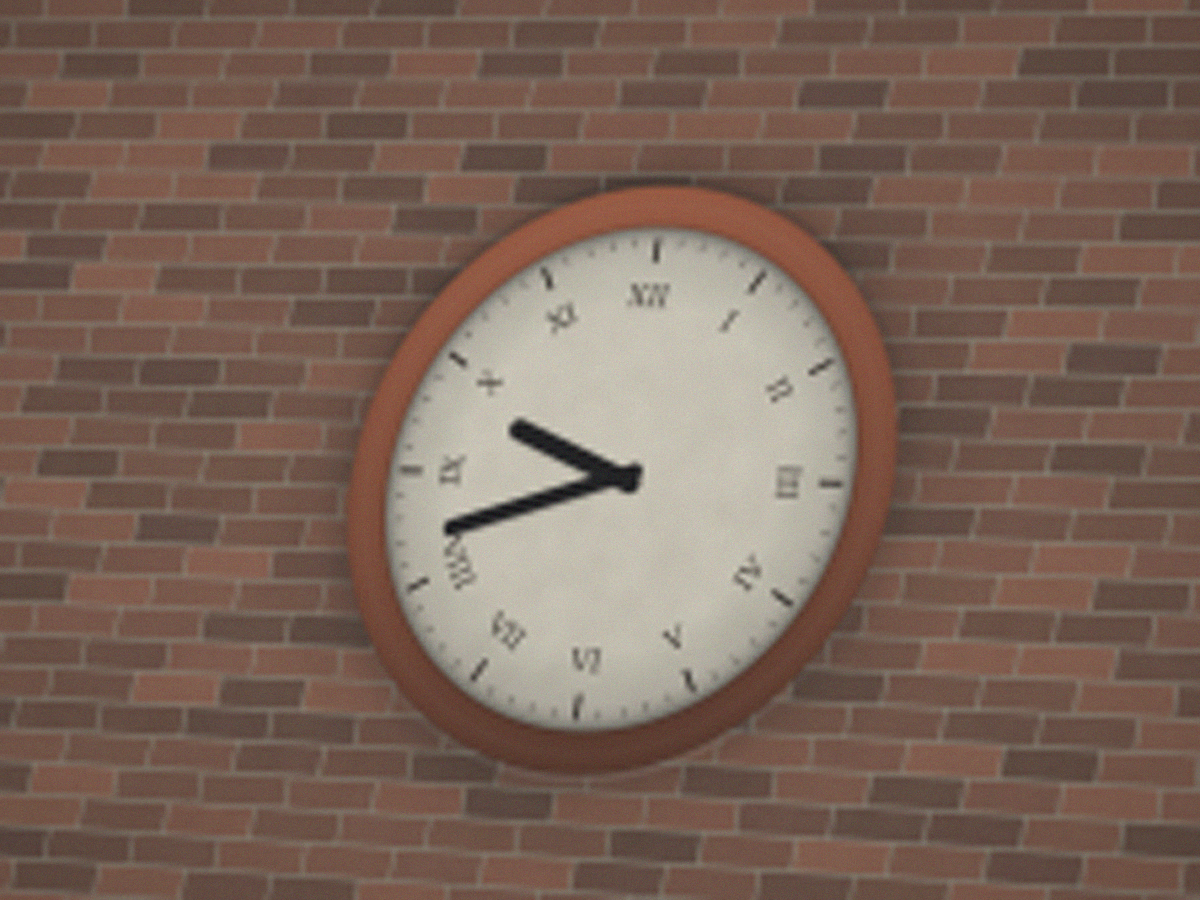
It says 9h42
